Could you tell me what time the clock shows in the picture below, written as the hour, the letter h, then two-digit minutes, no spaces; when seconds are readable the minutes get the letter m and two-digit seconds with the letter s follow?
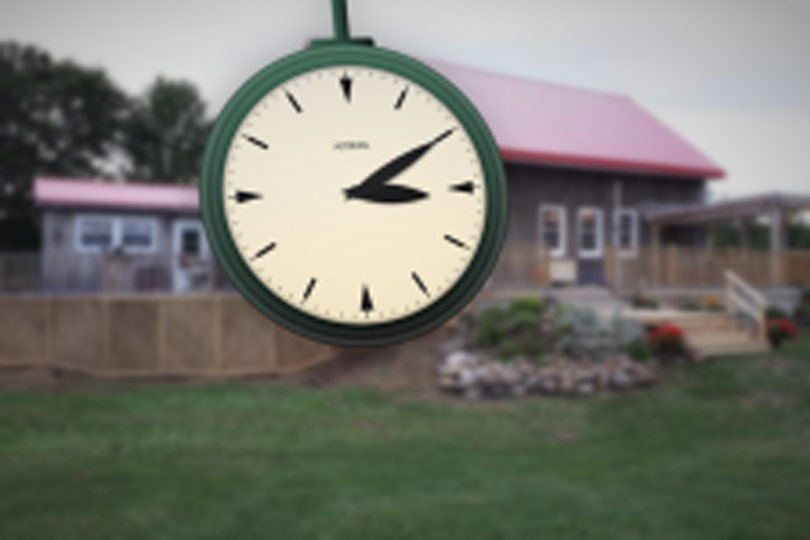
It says 3h10
